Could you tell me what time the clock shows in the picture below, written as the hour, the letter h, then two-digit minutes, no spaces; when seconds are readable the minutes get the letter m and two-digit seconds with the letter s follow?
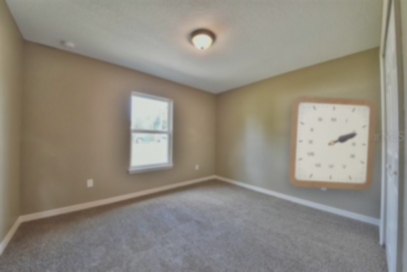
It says 2h11
